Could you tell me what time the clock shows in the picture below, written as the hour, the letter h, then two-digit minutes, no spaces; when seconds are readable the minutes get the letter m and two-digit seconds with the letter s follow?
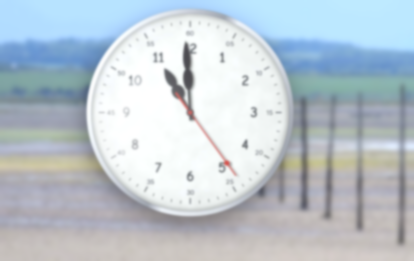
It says 10h59m24s
